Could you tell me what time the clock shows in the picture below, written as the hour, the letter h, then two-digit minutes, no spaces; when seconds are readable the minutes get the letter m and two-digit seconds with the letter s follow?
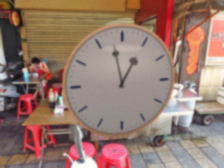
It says 12h58
